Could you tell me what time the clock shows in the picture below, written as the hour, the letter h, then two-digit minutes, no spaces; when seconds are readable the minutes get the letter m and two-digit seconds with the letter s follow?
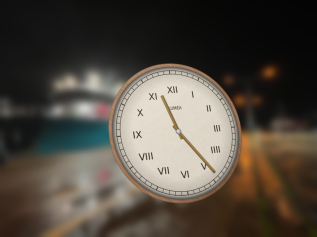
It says 11h24
